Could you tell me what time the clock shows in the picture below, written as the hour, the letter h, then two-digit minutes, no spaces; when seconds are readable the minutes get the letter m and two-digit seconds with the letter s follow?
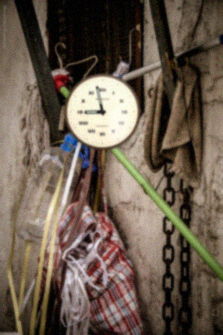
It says 8h58
